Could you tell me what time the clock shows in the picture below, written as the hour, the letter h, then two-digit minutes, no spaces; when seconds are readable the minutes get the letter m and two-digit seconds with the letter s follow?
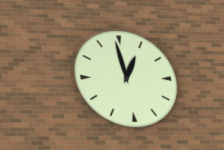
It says 12h59
